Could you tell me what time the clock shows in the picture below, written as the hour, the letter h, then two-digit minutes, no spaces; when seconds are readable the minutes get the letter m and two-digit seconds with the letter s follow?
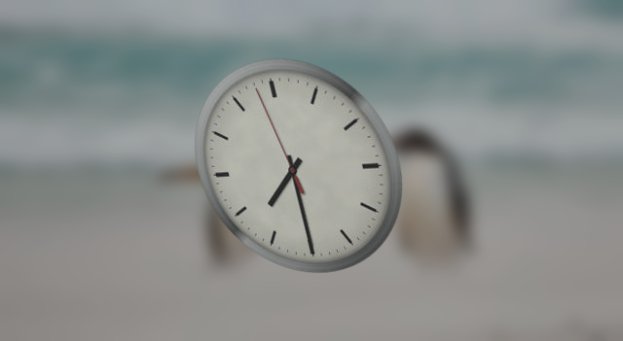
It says 7h29m58s
